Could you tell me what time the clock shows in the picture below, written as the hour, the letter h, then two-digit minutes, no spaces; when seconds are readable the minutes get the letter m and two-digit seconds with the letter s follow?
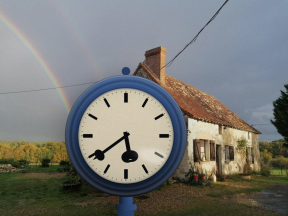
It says 5h39
